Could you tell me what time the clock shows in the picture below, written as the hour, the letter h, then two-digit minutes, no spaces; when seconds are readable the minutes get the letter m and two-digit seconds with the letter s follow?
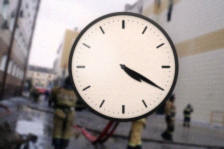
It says 4h20
